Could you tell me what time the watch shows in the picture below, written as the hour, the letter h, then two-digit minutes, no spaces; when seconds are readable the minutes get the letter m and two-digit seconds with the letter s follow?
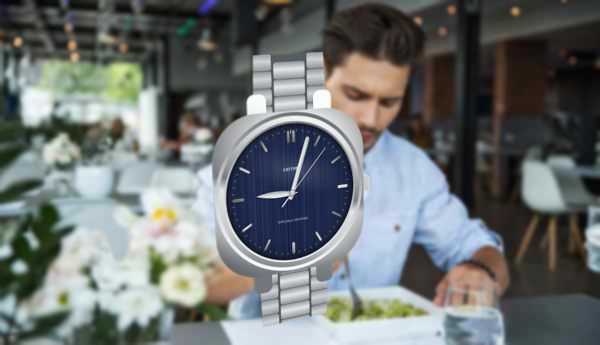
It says 9h03m07s
